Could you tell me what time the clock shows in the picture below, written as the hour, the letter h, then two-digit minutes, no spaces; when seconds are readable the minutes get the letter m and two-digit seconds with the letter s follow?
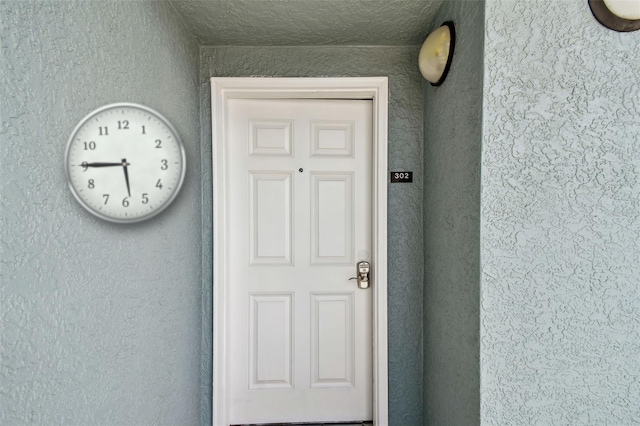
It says 5h45
